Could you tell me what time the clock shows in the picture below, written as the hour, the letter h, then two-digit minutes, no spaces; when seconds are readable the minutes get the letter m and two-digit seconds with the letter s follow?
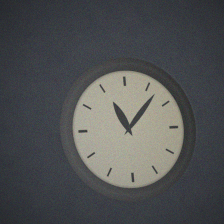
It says 11h07
